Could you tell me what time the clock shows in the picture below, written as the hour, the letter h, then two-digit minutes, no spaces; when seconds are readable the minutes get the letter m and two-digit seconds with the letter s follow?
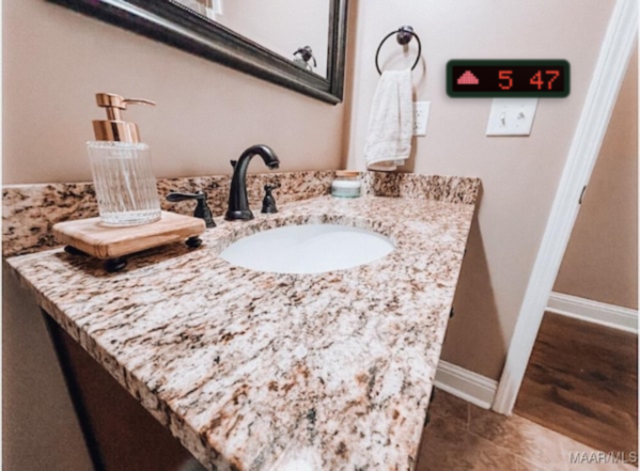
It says 5h47
